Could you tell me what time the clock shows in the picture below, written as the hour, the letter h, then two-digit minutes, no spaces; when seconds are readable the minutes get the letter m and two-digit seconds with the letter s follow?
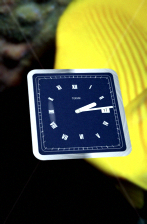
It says 2h14
